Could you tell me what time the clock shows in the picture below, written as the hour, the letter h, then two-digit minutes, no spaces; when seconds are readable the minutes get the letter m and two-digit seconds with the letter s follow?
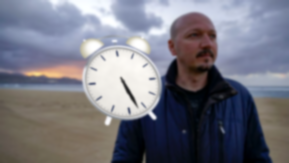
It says 5h27
